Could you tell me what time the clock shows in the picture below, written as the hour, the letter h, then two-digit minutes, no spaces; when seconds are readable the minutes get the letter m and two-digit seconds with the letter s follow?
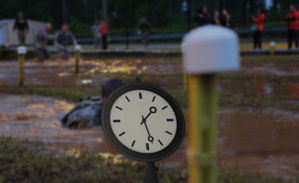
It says 1h28
